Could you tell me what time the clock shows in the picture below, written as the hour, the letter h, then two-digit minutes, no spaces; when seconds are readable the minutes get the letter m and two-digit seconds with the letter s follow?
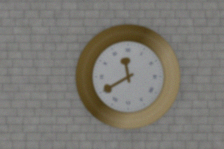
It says 11h40
